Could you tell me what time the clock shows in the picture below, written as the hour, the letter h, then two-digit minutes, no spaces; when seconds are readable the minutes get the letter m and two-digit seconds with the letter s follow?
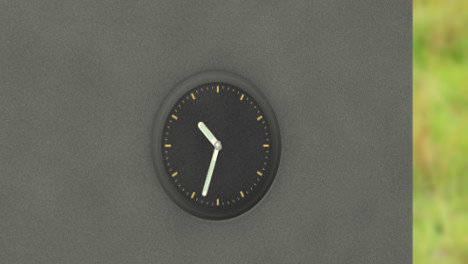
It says 10h33
